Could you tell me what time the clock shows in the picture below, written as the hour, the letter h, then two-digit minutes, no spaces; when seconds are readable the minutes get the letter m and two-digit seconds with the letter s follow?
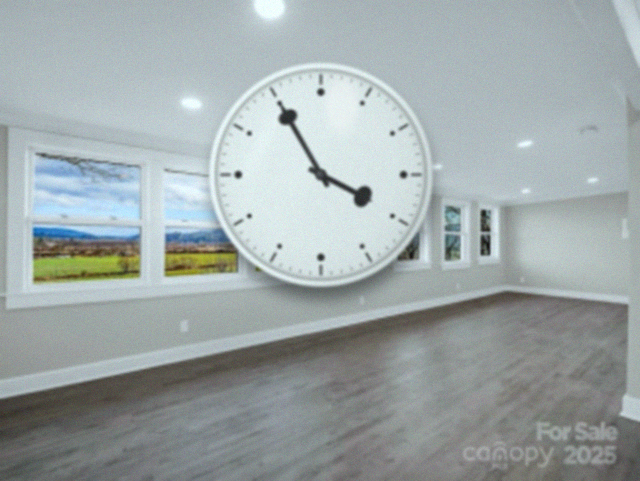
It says 3h55
